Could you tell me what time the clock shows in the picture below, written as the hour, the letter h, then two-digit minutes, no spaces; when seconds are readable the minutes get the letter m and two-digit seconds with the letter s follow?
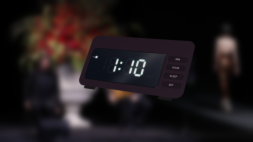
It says 1h10
